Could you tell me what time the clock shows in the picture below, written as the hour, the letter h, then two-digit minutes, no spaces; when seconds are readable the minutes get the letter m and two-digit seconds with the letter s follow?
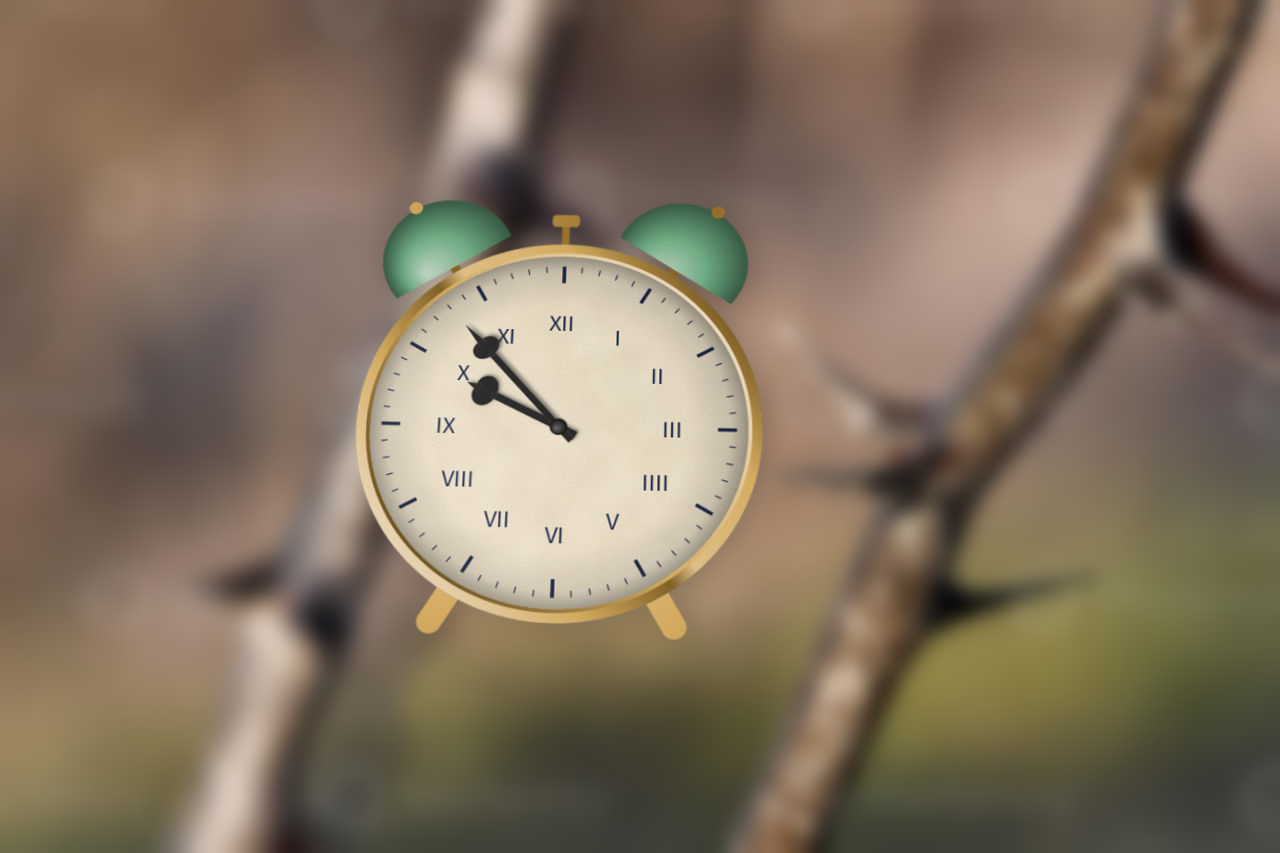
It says 9h53
